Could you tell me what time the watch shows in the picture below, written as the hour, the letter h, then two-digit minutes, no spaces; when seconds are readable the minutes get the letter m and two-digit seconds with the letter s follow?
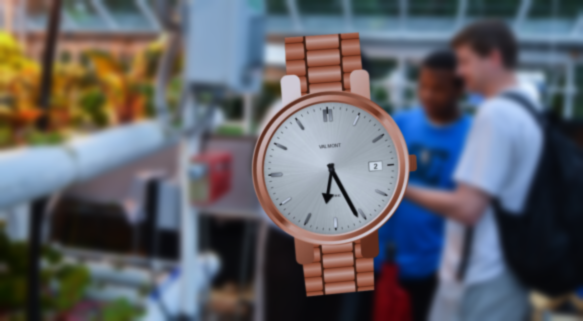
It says 6h26
